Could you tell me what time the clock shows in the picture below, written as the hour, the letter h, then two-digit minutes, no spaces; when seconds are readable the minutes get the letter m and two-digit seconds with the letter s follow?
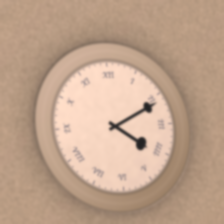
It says 4h11
